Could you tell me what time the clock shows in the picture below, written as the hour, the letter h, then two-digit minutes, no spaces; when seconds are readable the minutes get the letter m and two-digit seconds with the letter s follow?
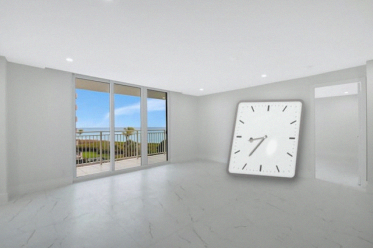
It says 8h36
